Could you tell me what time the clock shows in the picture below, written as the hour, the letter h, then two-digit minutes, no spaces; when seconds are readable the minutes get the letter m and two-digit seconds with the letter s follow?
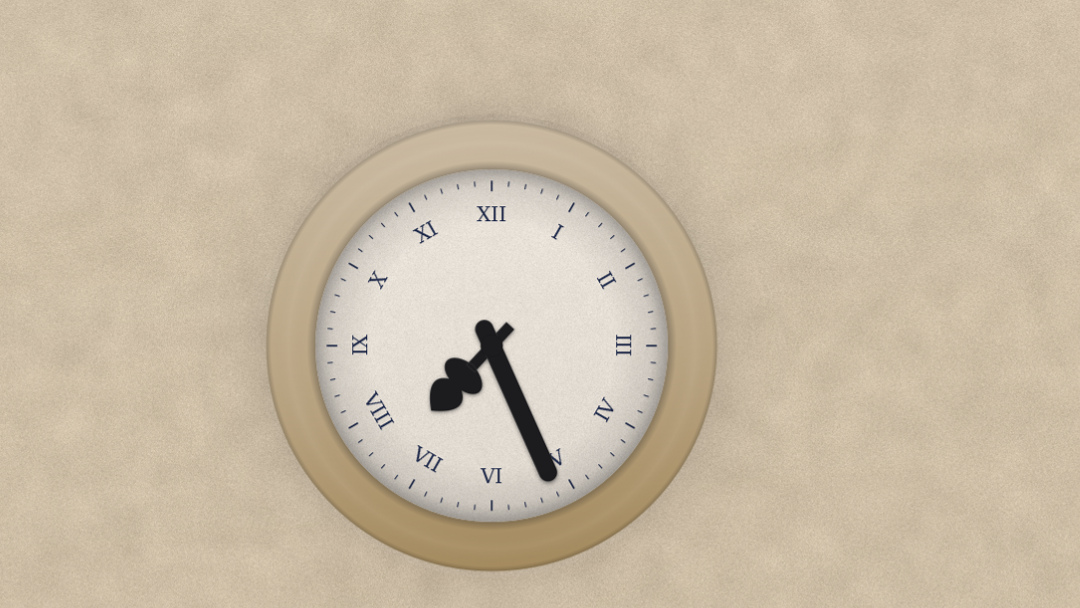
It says 7h26
